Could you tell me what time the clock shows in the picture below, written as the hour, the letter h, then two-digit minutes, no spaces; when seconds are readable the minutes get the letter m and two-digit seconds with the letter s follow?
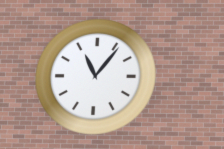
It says 11h06
